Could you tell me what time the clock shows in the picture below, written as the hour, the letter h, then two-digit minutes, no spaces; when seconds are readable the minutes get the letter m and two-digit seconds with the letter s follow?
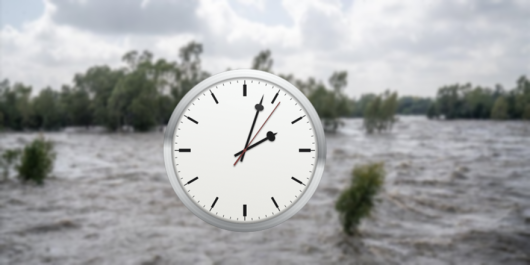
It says 2h03m06s
